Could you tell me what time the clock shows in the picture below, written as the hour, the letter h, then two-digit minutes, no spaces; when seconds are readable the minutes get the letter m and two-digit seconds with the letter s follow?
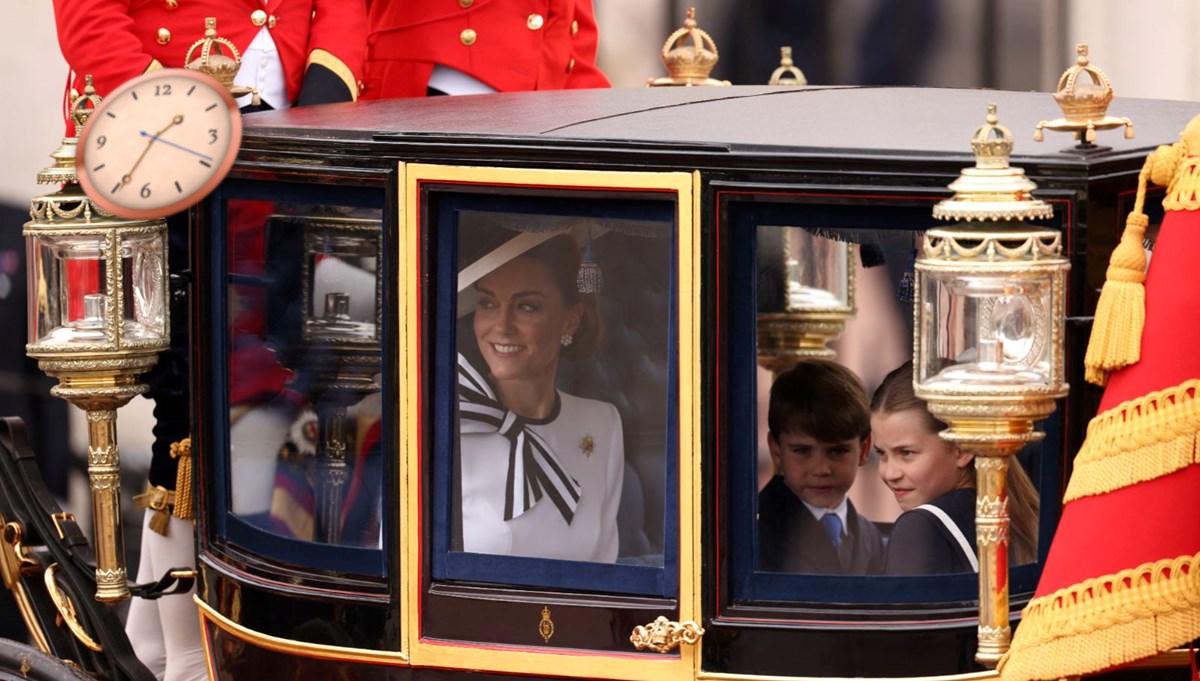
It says 1h34m19s
